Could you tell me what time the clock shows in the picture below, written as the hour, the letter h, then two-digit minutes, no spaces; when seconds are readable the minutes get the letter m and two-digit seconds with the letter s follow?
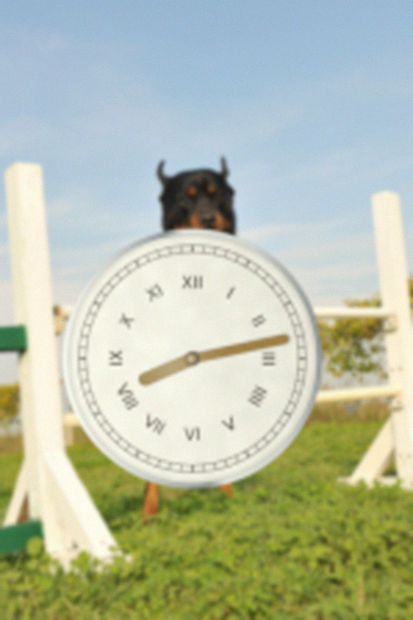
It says 8h13
